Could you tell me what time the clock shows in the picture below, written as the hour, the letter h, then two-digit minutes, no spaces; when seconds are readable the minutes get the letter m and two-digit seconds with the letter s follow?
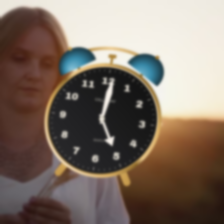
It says 5h01
